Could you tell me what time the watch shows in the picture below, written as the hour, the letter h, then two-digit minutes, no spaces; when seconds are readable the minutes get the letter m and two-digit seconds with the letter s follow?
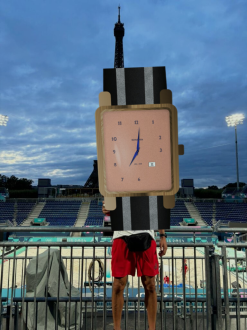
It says 7h01
